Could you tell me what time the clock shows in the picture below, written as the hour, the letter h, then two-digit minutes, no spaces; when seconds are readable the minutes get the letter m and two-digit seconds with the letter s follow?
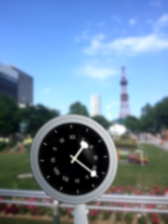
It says 1h22
